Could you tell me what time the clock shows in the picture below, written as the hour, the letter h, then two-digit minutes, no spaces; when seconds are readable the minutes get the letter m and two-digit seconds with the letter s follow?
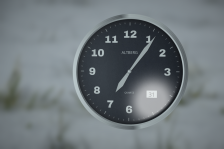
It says 7h06
